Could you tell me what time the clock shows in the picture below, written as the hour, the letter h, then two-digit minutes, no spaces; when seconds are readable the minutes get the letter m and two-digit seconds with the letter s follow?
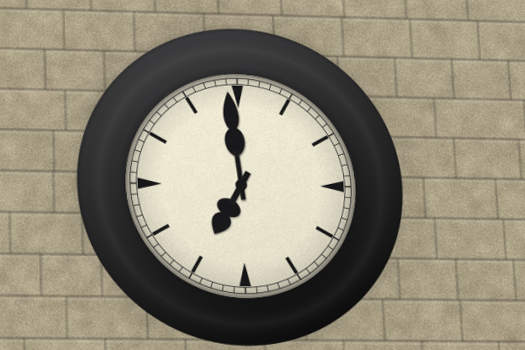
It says 6h59
